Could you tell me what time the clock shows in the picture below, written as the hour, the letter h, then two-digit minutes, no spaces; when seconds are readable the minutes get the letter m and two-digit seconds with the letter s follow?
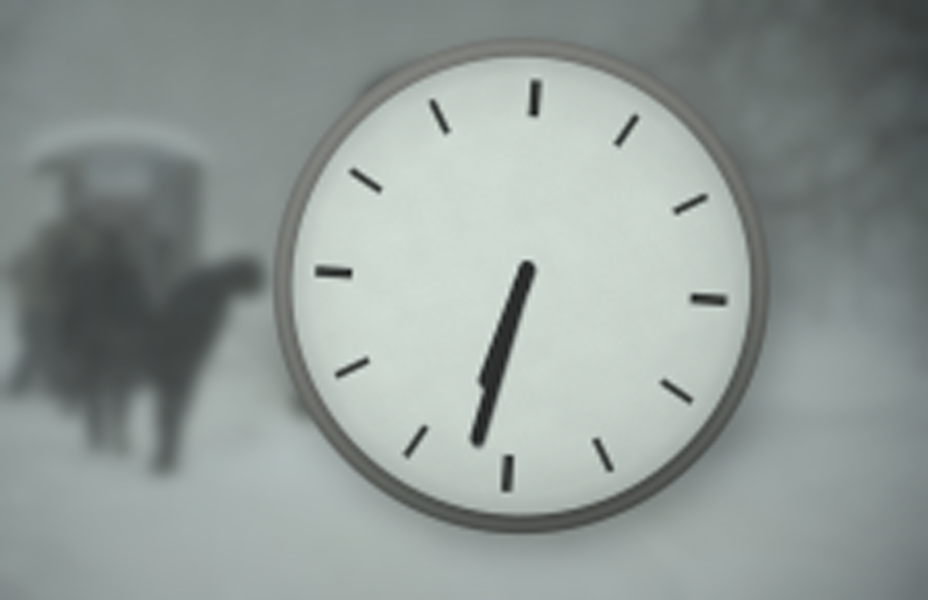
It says 6h32
